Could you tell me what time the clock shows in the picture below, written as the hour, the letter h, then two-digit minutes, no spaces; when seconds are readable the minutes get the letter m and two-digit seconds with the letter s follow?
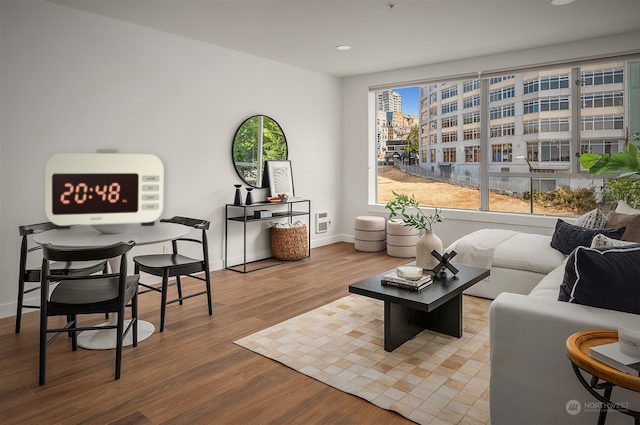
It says 20h48
